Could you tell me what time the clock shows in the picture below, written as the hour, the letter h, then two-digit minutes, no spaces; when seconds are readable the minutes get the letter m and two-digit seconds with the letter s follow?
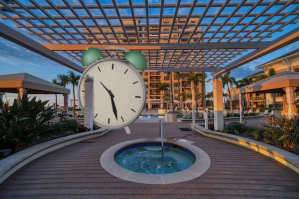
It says 10h27
